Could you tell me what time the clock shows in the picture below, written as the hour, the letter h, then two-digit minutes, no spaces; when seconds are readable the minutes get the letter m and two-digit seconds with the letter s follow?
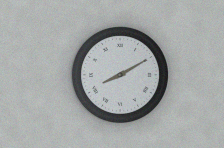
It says 8h10
